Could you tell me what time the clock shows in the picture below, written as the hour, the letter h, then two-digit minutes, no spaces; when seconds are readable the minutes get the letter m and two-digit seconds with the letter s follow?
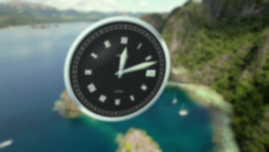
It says 12h12
